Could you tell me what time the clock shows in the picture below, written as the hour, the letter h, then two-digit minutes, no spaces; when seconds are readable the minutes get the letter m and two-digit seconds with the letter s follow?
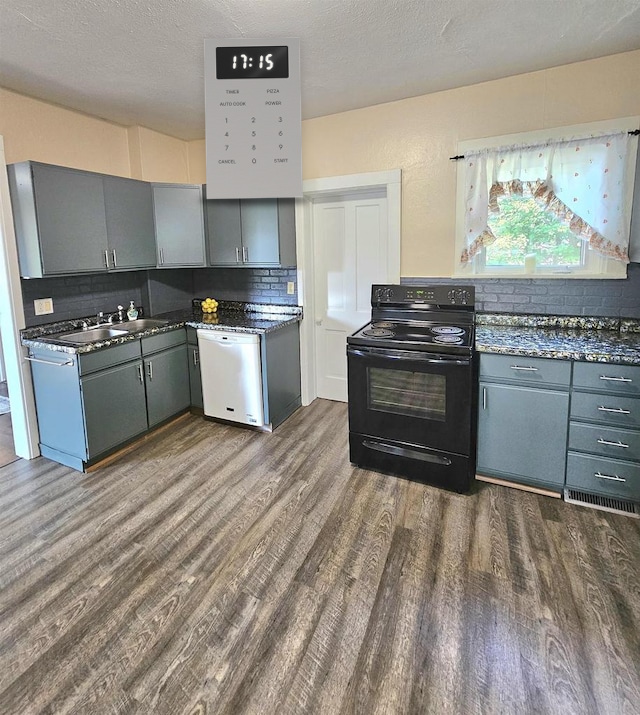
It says 17h15
